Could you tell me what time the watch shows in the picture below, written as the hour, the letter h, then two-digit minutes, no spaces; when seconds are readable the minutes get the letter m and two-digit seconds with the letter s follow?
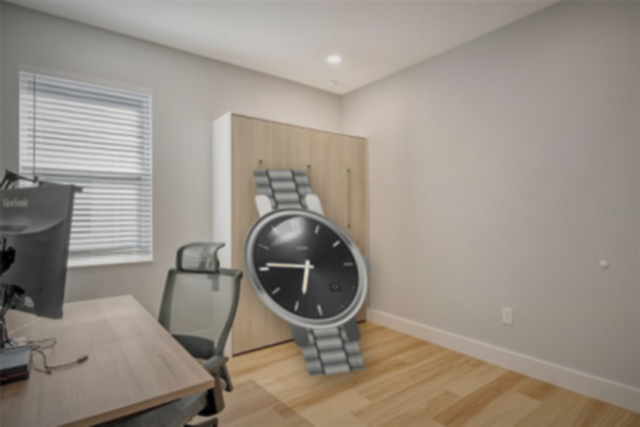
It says 6h46
